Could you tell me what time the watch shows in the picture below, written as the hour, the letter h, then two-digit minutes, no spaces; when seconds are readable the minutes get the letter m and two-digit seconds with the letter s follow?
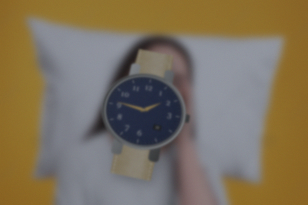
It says 1h46
